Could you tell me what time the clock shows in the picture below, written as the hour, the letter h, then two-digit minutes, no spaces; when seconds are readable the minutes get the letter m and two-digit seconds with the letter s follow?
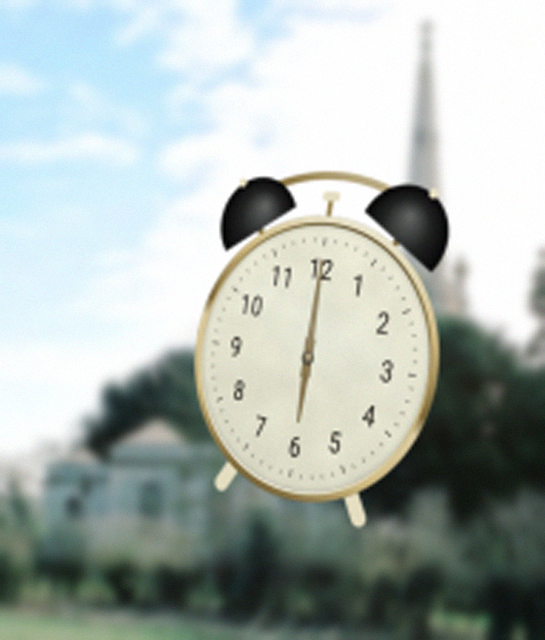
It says 6h00
